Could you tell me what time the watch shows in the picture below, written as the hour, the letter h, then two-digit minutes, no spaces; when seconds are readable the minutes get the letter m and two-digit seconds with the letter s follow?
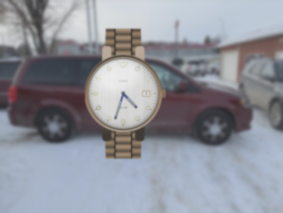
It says 4h33
